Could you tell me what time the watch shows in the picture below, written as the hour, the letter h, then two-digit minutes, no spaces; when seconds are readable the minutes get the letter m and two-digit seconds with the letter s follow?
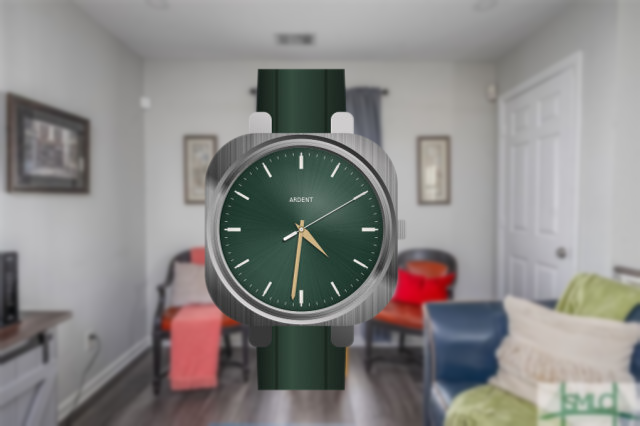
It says 4h31m10s
